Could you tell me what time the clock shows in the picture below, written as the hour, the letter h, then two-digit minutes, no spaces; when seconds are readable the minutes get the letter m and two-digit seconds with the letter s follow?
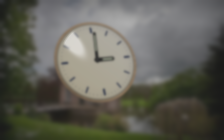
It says 3h01
